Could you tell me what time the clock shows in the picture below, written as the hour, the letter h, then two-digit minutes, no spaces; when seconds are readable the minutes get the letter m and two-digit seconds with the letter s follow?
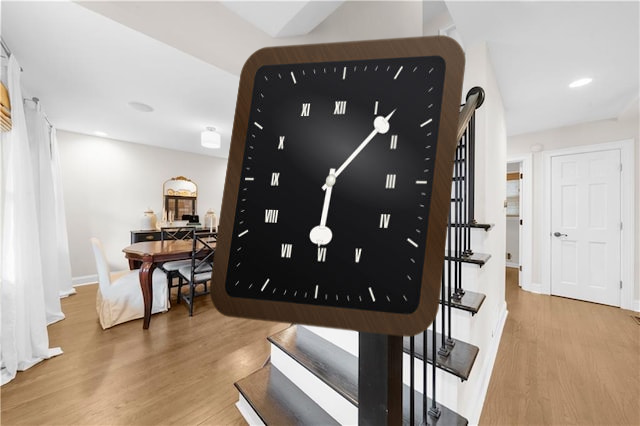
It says 6h07
